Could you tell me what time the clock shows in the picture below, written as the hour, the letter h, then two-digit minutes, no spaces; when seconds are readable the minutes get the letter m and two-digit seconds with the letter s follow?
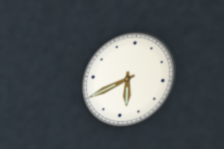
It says 5h40
